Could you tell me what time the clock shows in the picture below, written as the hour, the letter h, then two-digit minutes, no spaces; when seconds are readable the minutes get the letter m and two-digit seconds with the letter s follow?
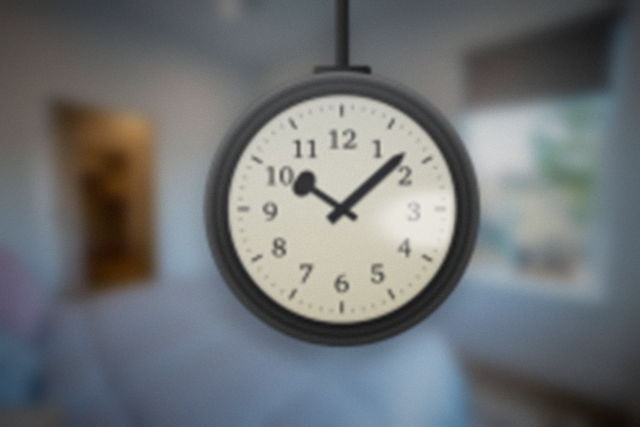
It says 10h08
